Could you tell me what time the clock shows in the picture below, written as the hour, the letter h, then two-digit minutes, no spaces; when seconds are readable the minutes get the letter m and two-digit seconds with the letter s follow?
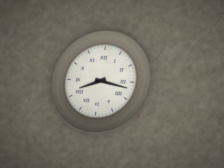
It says 8h17
